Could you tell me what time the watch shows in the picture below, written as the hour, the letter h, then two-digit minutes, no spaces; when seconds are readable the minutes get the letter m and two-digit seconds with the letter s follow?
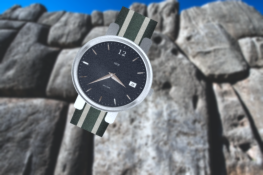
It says 3h37
